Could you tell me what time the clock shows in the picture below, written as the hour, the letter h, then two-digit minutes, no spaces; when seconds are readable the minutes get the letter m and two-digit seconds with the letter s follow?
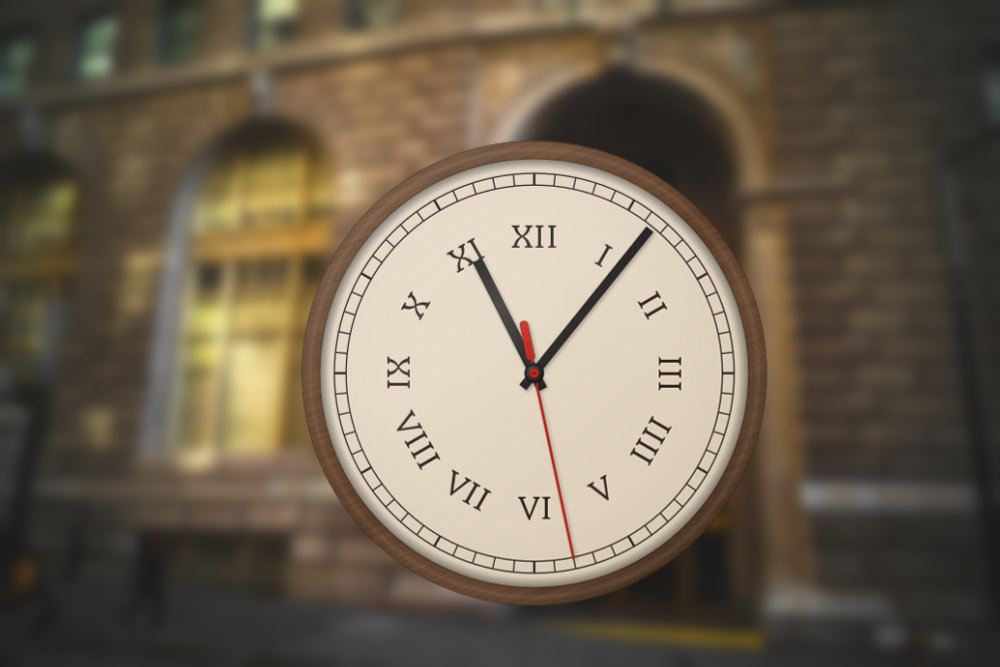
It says 11h06m28s
